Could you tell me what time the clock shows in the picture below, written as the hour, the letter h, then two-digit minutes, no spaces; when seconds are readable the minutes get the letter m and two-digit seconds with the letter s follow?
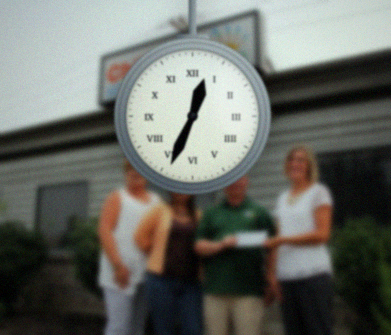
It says 12h34
